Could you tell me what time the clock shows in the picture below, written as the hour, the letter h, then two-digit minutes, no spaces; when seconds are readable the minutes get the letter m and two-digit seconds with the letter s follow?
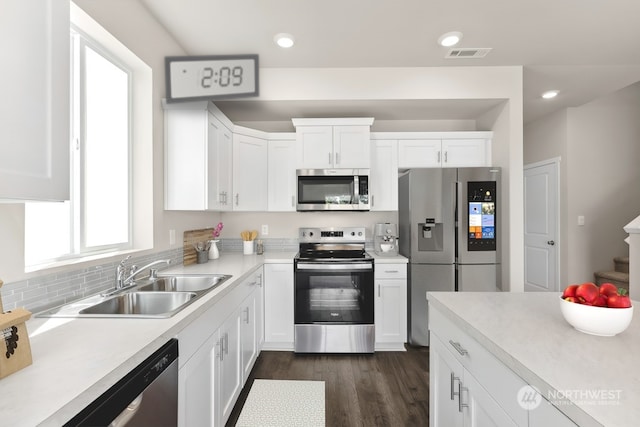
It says 2h09
